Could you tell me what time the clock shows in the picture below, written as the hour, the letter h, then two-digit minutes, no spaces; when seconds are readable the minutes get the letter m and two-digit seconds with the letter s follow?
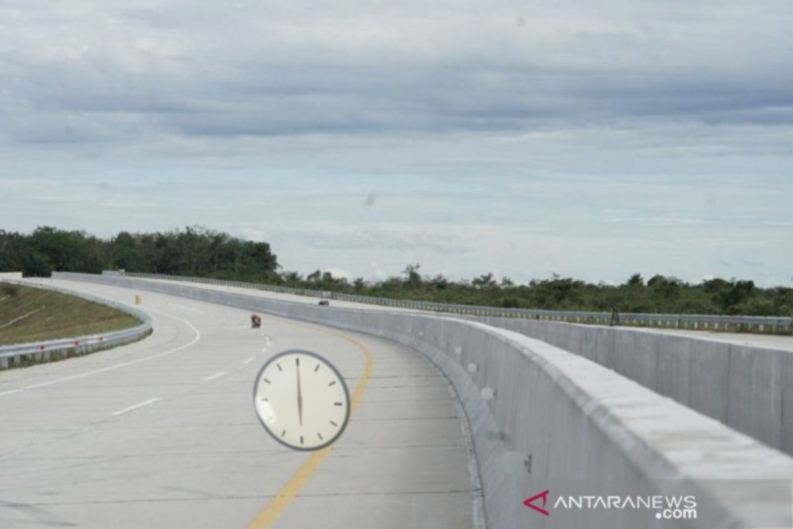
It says 6h00
